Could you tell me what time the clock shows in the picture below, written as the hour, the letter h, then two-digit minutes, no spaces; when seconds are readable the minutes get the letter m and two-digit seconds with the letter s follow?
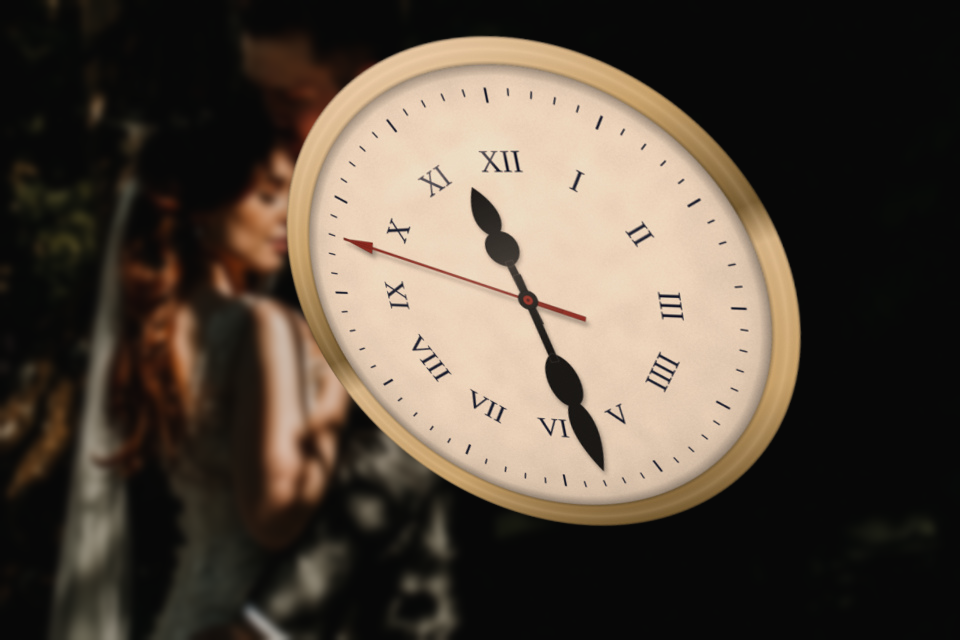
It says 11h27m48s
